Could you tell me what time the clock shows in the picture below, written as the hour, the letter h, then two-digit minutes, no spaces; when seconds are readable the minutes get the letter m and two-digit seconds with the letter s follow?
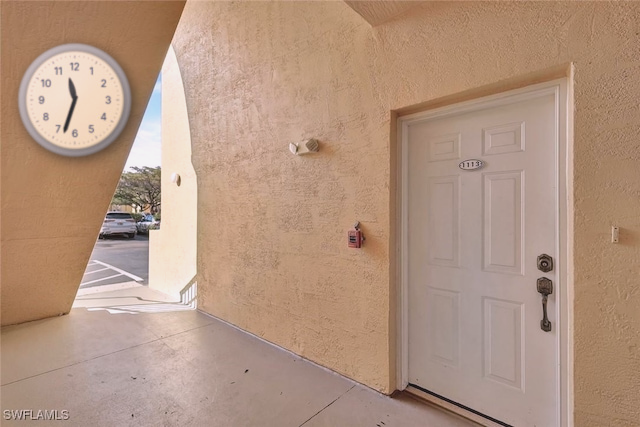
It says 11h33
